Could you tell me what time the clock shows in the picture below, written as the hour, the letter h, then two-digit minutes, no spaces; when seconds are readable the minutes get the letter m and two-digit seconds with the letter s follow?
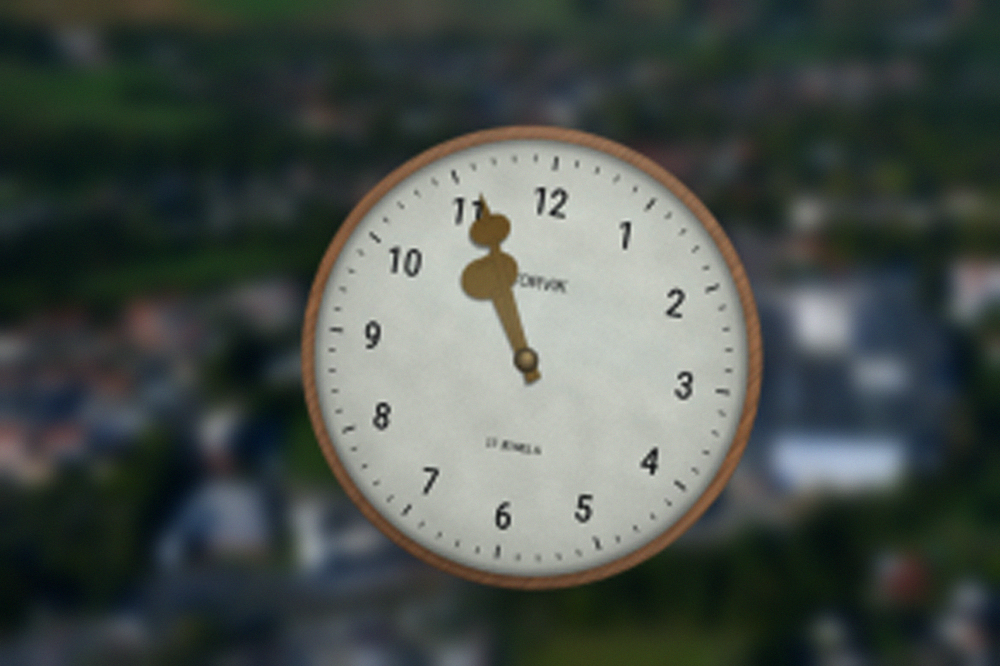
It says 10h56
